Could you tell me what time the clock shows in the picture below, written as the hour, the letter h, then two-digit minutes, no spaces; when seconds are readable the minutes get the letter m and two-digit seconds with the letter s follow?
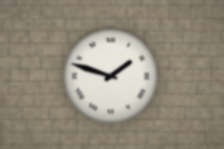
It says 1h48
